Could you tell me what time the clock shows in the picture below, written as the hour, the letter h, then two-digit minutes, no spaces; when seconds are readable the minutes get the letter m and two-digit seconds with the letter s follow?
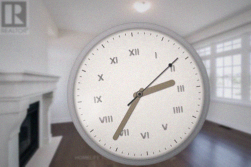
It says 2h36m09s
